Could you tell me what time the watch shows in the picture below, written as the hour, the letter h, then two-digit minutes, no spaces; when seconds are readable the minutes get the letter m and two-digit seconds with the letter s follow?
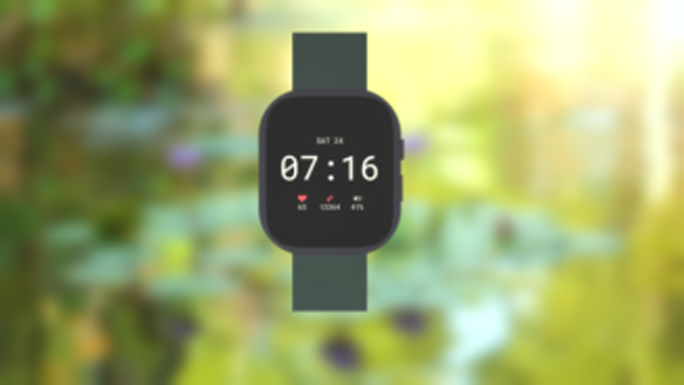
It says 7h16
